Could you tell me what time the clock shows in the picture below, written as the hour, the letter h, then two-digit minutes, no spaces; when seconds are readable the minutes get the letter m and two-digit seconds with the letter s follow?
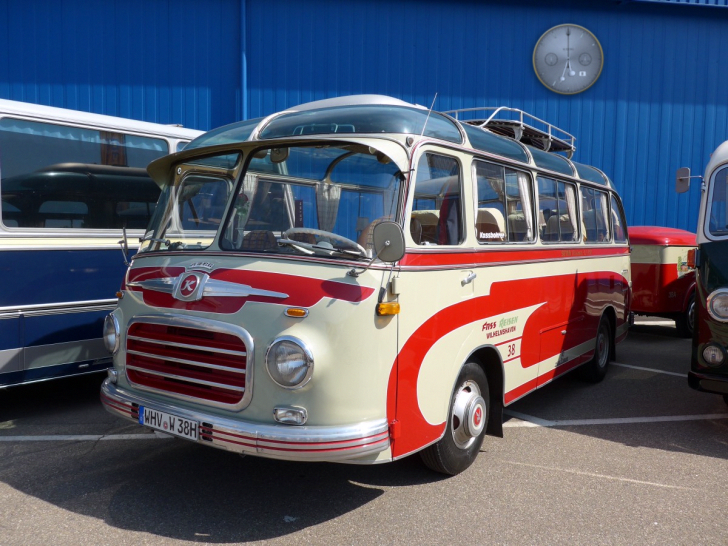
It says 5h33
